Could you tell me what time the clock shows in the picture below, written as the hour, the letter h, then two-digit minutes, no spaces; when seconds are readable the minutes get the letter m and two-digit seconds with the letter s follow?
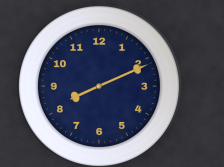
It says 8h11
